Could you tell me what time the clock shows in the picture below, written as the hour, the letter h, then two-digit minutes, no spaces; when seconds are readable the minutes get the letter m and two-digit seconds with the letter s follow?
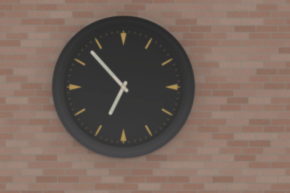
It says 6h53
